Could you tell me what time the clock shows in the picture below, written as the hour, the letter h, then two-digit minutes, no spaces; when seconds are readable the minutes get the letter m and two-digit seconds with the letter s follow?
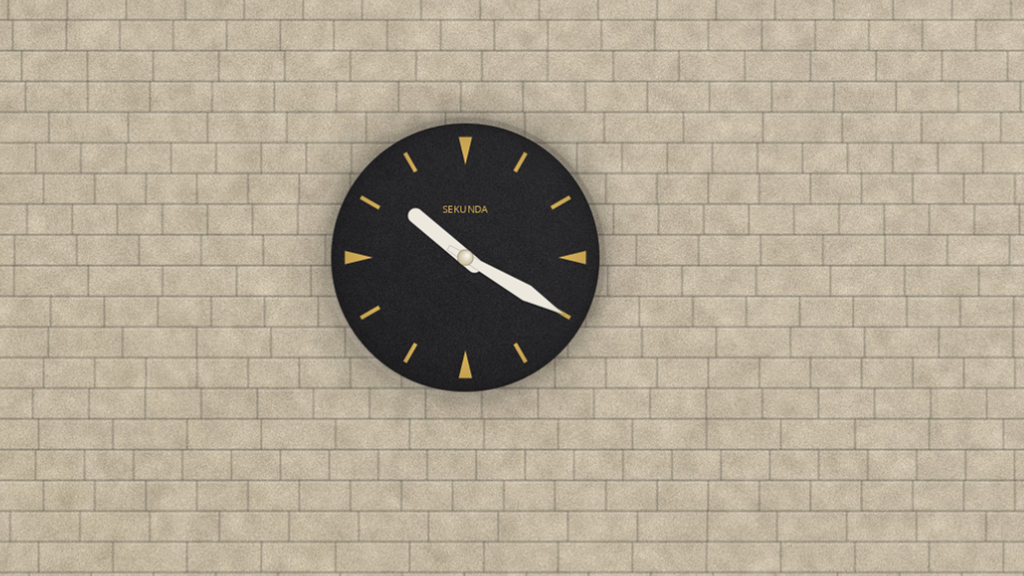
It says 10h20
